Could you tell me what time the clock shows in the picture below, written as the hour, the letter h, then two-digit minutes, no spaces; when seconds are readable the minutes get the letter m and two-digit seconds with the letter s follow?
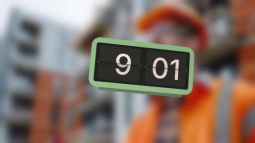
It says 9h01
